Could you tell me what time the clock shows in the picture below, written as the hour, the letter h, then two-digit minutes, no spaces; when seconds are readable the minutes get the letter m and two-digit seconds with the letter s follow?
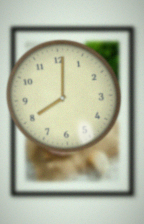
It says 8h01
